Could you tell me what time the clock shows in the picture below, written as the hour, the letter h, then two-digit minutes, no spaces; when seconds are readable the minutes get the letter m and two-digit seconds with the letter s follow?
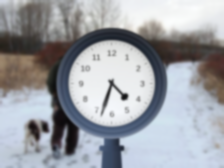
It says 4h33
